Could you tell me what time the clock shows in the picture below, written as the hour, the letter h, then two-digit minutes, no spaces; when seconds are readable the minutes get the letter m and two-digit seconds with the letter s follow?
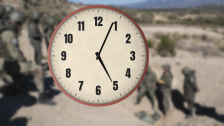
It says 5h04
